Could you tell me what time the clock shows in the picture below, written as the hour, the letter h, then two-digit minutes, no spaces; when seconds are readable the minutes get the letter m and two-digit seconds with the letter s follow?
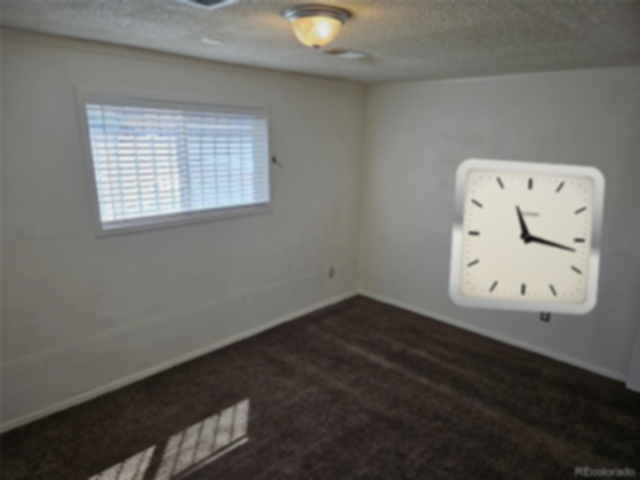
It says 11h17
